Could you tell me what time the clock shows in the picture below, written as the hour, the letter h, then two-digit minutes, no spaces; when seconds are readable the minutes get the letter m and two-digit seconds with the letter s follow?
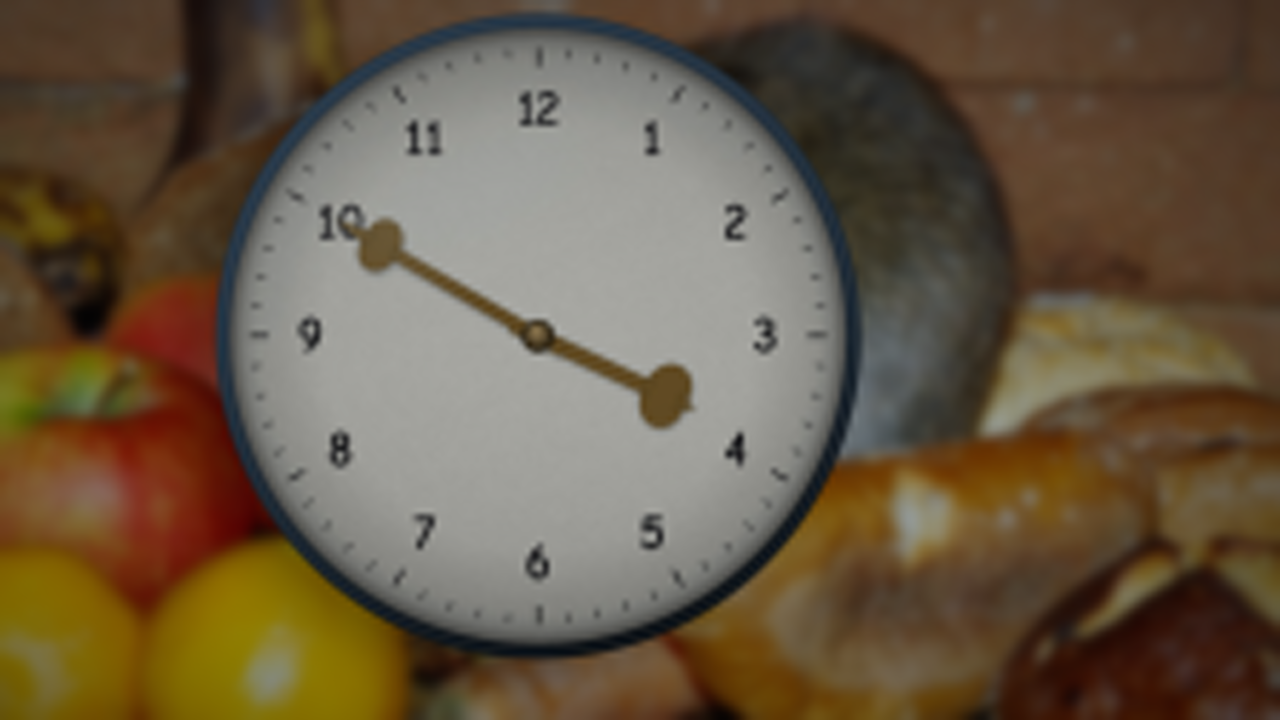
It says 3h50
